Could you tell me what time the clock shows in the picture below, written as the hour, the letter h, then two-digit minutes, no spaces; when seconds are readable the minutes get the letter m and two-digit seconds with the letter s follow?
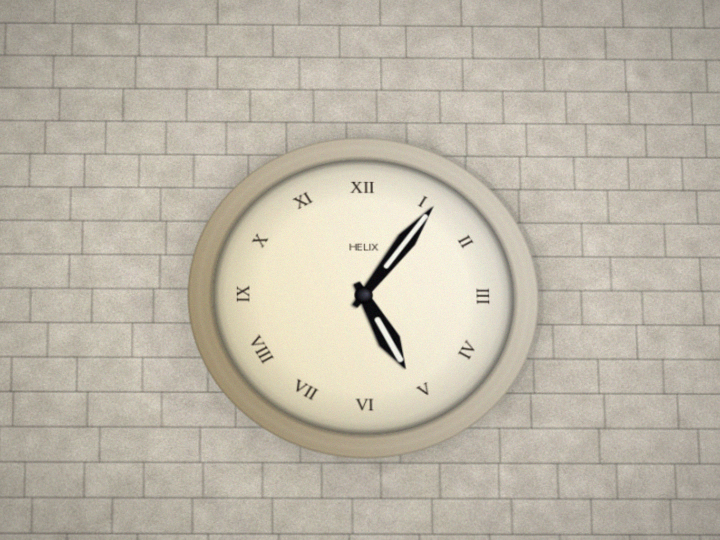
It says 5h06
